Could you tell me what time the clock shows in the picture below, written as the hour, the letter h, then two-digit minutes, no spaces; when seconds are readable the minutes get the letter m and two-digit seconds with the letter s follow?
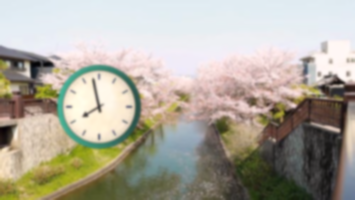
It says 7h58
